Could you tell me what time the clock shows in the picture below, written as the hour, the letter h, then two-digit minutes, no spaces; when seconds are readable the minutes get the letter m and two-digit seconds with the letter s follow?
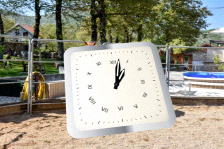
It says 1h02
